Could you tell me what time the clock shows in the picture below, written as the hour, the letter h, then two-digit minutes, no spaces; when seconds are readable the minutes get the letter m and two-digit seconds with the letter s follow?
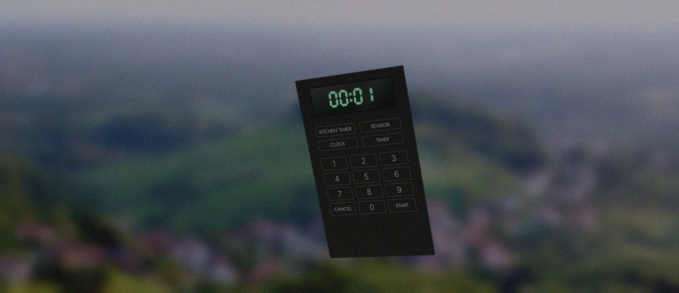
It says 0h01
